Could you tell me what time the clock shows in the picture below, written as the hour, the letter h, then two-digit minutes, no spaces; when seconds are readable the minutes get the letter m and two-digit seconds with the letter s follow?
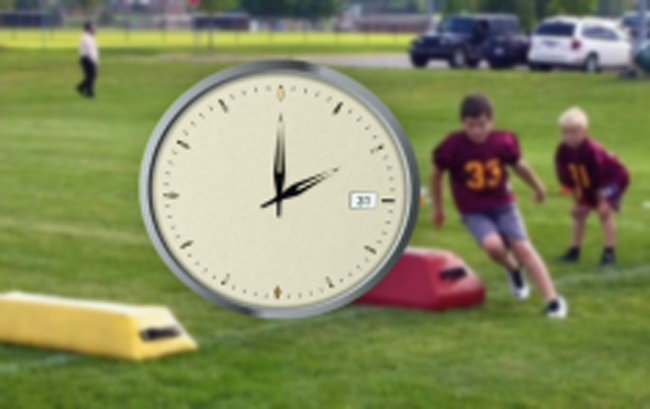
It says 2h00
